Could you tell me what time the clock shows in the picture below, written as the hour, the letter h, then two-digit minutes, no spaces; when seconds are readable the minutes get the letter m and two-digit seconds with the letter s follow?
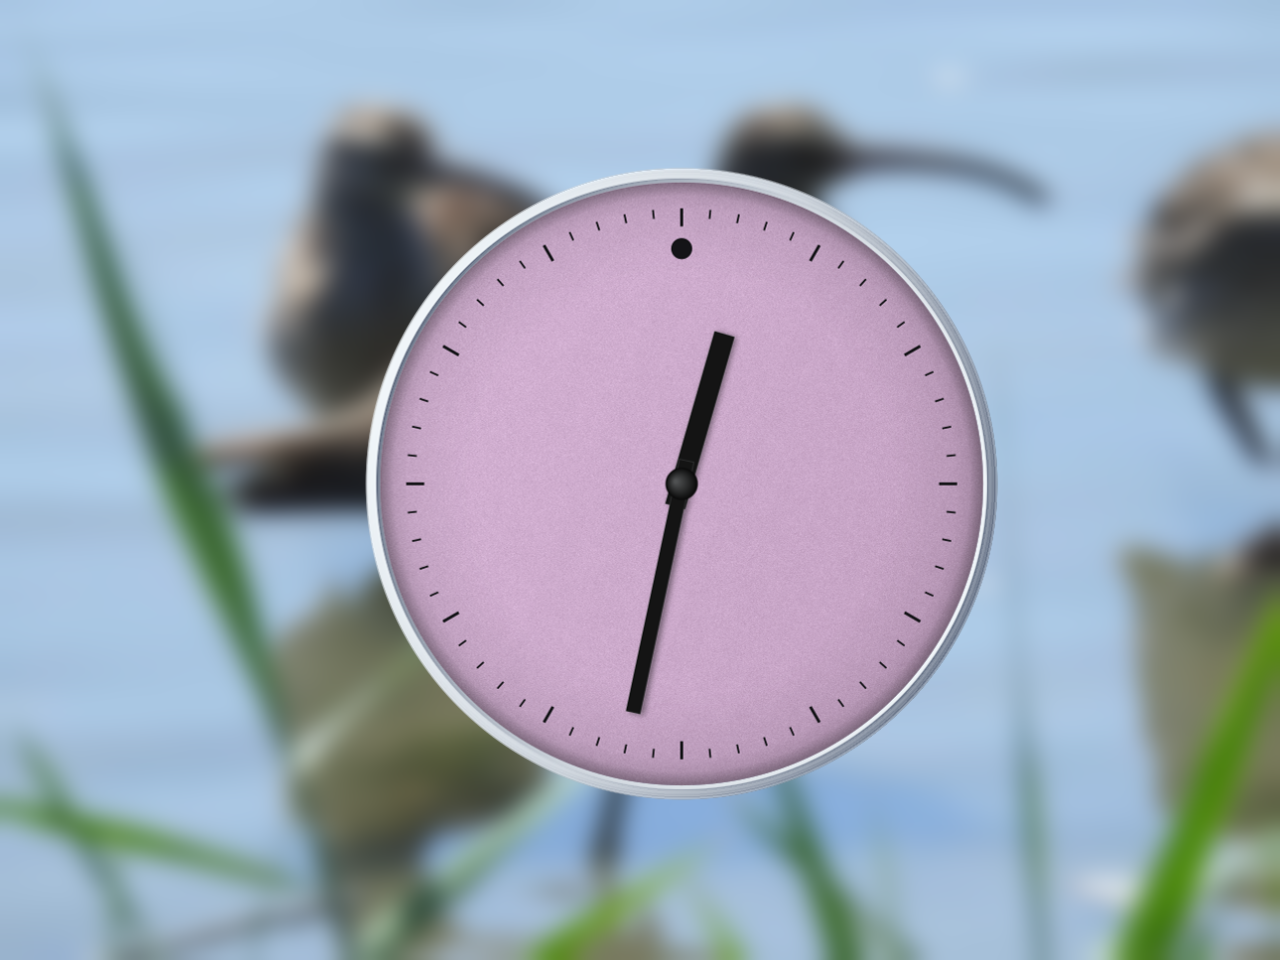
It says 12h32
